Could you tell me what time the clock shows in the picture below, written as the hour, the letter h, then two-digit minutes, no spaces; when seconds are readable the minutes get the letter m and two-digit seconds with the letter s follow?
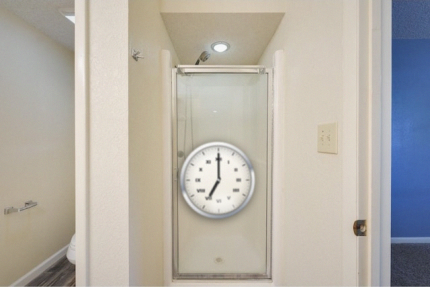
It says 7h00
